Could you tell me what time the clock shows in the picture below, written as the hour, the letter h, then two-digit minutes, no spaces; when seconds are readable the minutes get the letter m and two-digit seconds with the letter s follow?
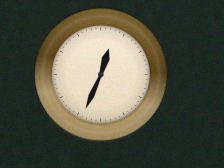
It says 12h34
